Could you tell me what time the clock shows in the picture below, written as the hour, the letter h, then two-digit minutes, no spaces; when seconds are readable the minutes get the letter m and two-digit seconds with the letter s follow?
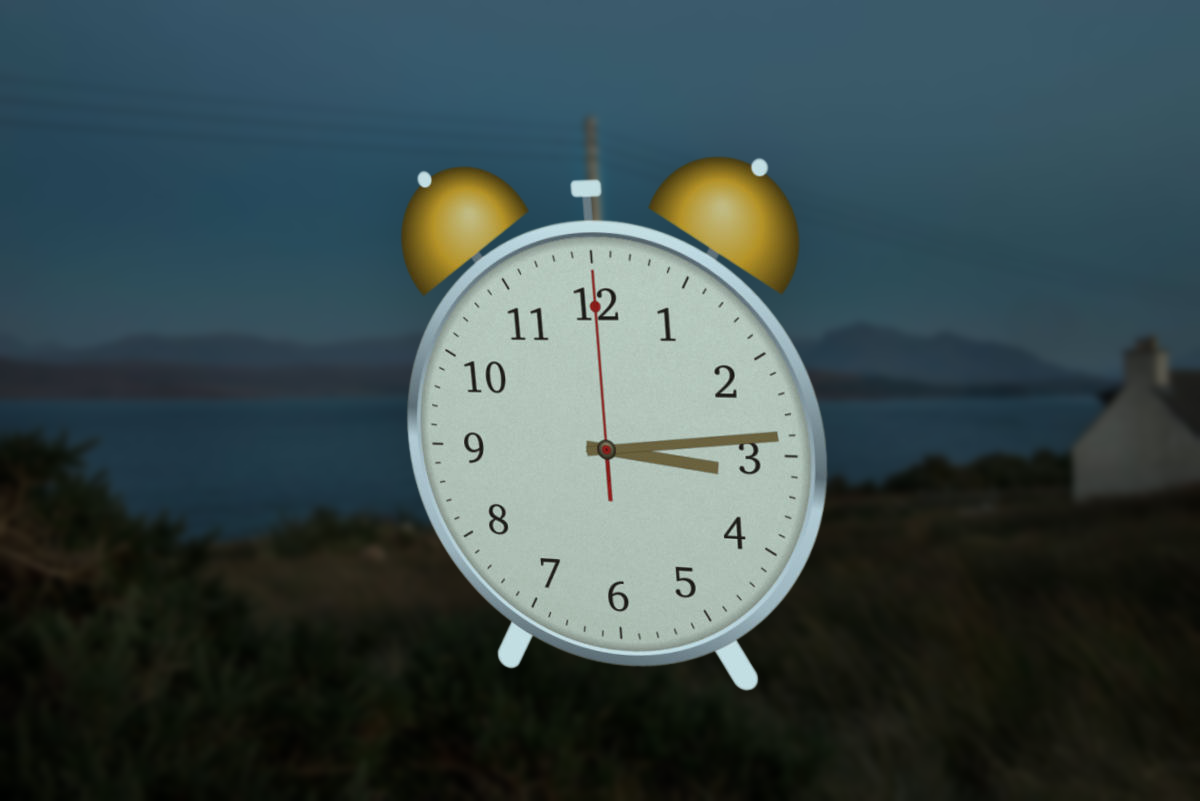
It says 3h14m00s
